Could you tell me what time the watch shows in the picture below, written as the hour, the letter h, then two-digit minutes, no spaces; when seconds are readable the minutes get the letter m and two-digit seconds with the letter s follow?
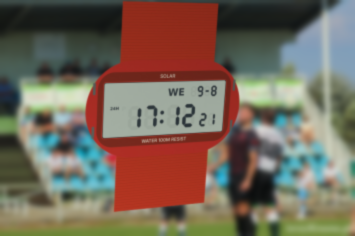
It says 17h12m21s
